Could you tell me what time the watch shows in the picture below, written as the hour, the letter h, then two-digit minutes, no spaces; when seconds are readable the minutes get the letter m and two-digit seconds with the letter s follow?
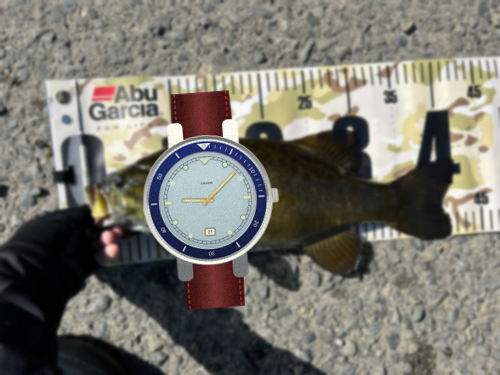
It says 9h08
